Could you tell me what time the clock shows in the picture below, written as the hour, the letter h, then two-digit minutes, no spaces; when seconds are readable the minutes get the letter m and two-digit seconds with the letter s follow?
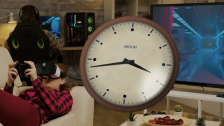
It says 3h43
